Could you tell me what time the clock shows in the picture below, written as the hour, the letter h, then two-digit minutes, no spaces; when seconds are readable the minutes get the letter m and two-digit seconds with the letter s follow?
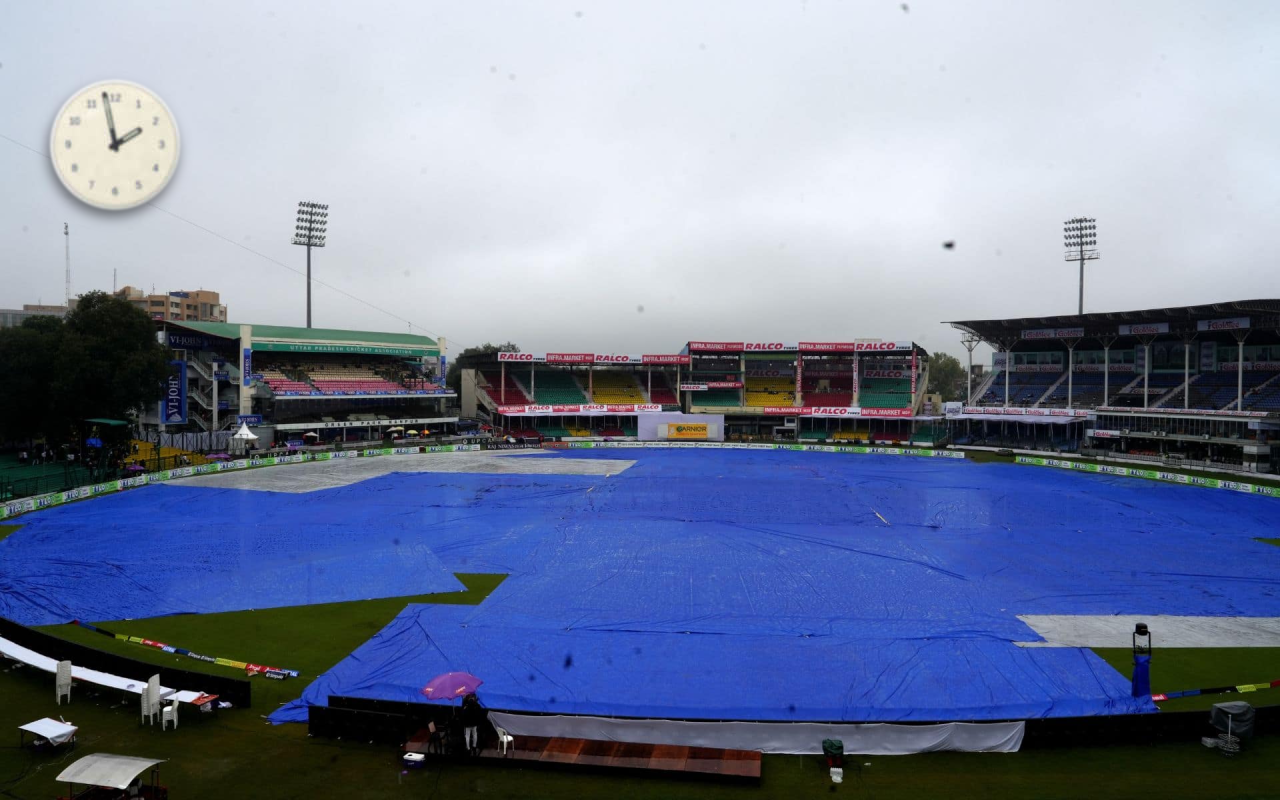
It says 1h58
